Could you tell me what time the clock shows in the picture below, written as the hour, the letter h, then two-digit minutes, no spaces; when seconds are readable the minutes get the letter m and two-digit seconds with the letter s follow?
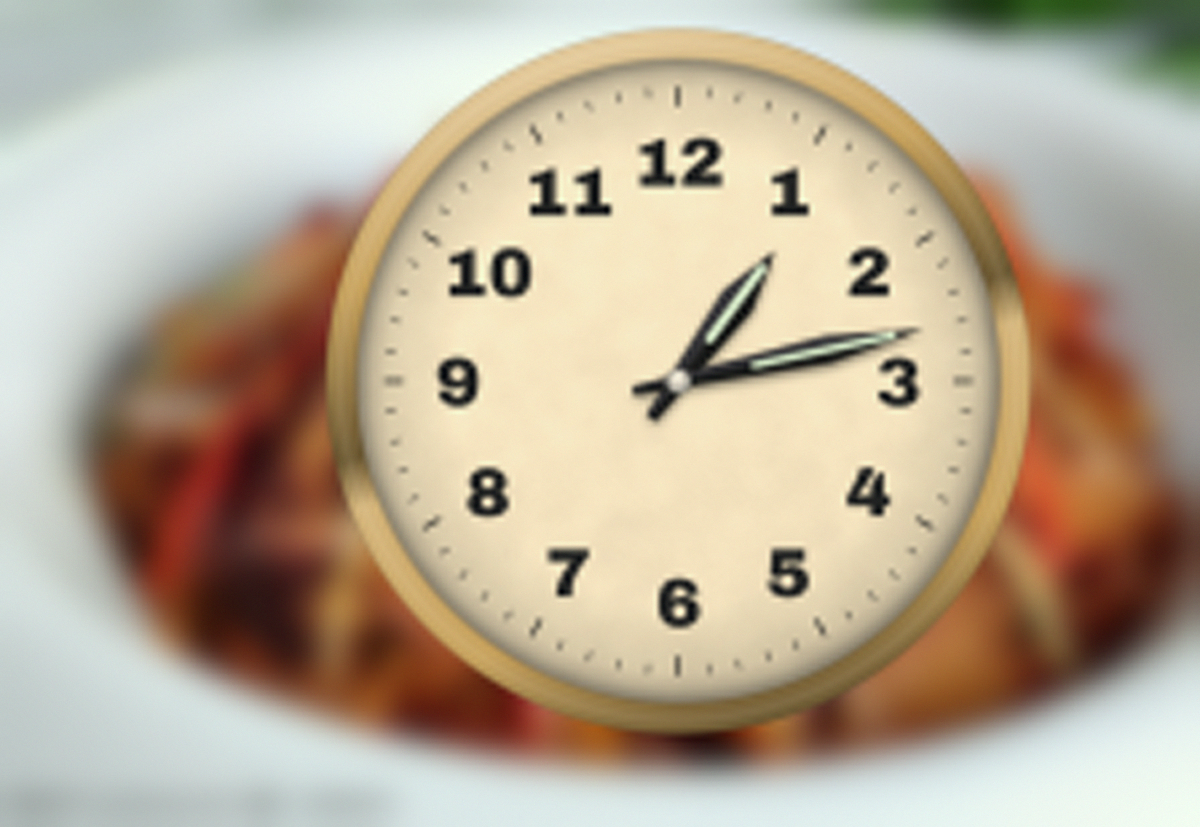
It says 1h13
